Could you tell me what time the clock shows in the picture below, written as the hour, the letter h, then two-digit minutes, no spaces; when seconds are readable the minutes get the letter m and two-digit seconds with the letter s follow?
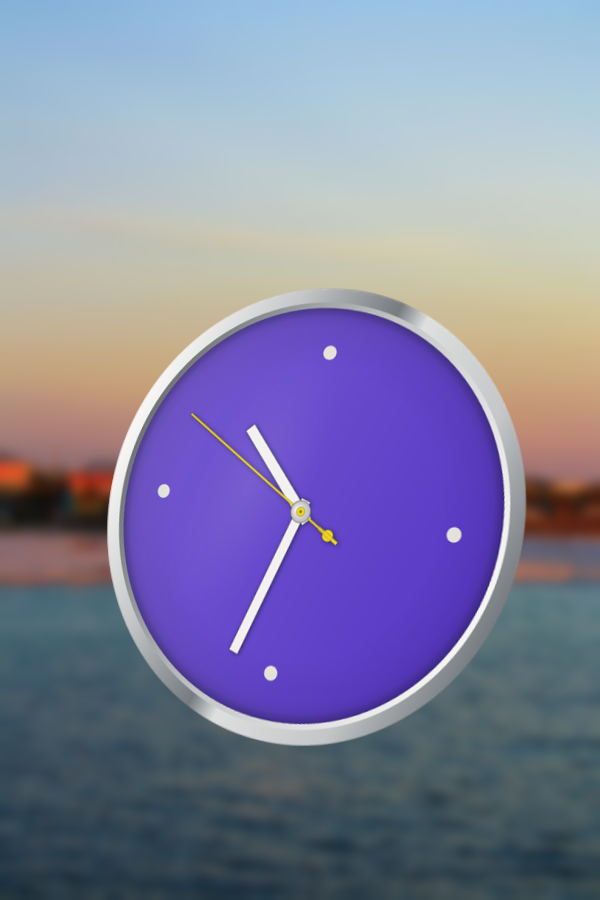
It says 10h32m50s
